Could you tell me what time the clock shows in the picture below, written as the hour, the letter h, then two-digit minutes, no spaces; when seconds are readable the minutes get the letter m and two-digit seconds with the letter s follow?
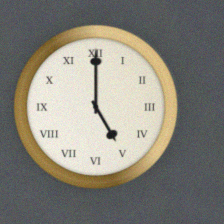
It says 5h00
